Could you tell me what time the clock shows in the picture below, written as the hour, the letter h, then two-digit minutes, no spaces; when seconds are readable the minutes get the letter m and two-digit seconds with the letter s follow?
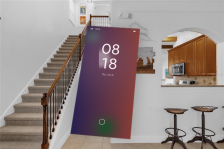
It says 8h18
